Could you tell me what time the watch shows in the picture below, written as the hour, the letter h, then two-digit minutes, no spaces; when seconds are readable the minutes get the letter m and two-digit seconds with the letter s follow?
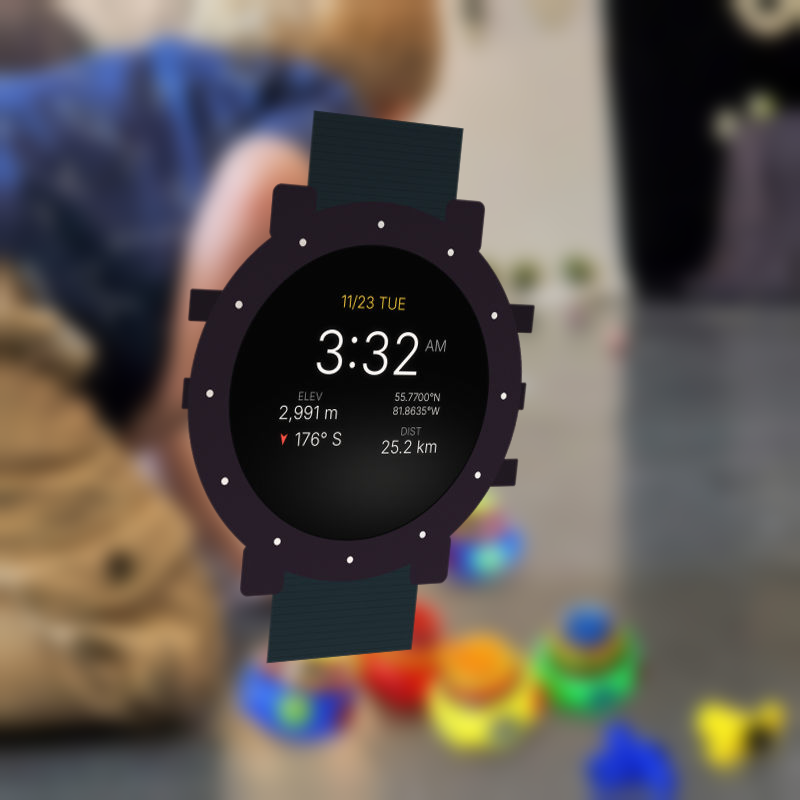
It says 3h32
